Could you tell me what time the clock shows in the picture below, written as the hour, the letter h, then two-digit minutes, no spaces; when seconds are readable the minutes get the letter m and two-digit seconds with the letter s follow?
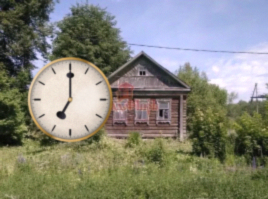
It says 7h00
